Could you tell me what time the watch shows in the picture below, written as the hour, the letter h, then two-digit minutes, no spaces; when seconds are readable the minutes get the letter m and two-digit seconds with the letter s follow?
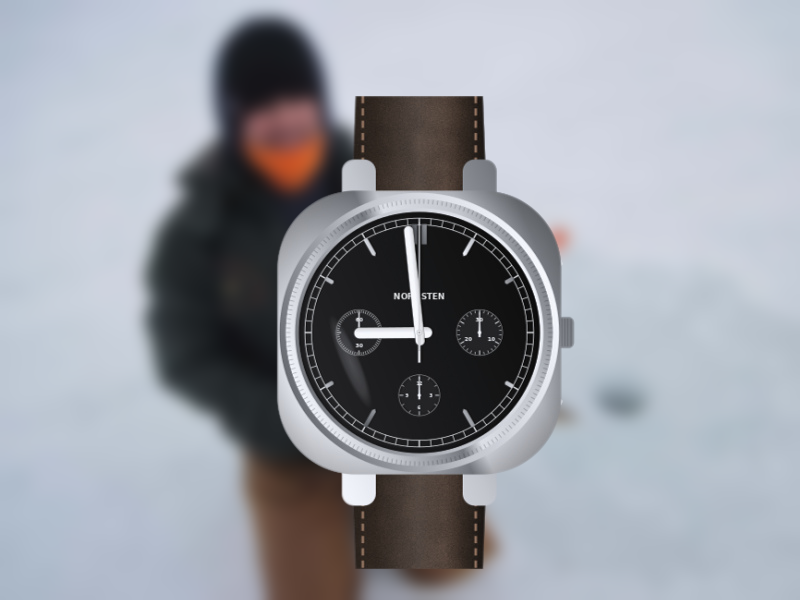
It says 8h59
